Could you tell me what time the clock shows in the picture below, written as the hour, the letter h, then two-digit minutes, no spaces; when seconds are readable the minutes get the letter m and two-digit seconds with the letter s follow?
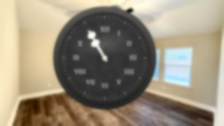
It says 10h55
